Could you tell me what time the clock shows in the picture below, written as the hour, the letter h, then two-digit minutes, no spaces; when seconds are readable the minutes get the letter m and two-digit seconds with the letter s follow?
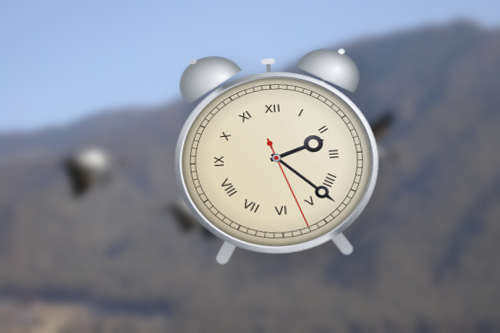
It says 2h22m27s
